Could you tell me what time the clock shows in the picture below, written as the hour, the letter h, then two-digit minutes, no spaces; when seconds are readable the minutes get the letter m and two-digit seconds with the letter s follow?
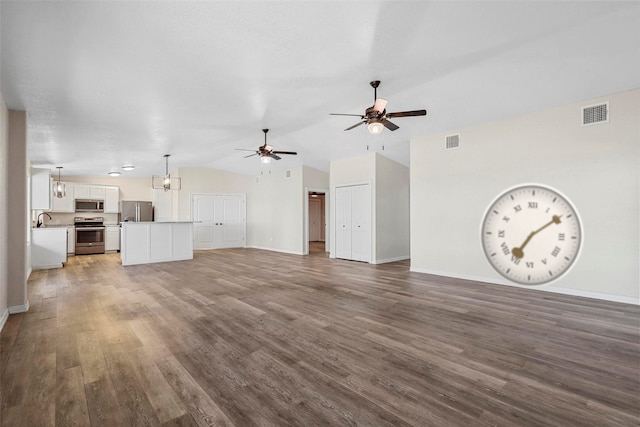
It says 7h09
